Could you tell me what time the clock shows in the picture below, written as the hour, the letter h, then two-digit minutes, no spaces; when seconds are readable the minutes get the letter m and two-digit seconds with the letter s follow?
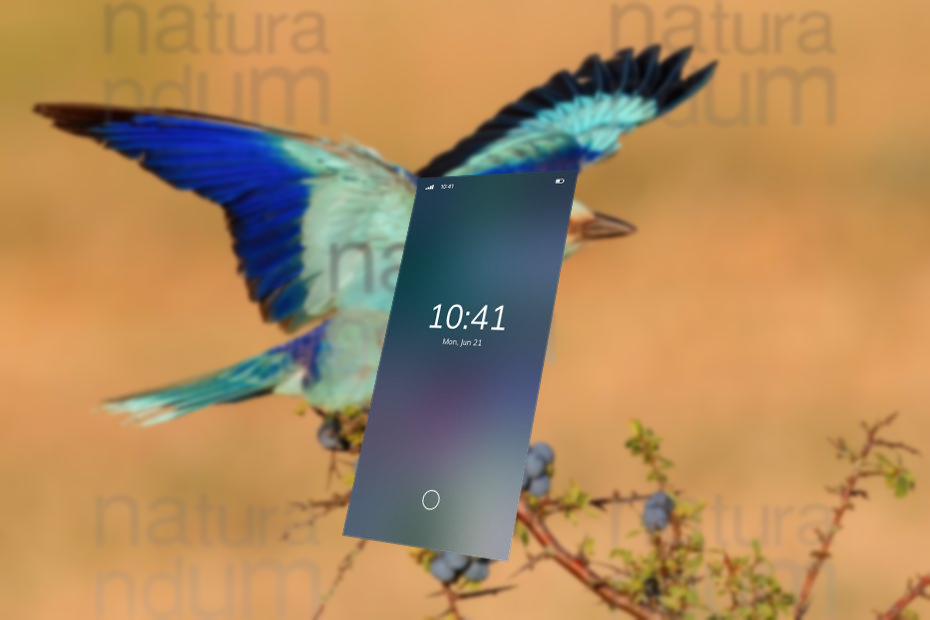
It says 10h41
